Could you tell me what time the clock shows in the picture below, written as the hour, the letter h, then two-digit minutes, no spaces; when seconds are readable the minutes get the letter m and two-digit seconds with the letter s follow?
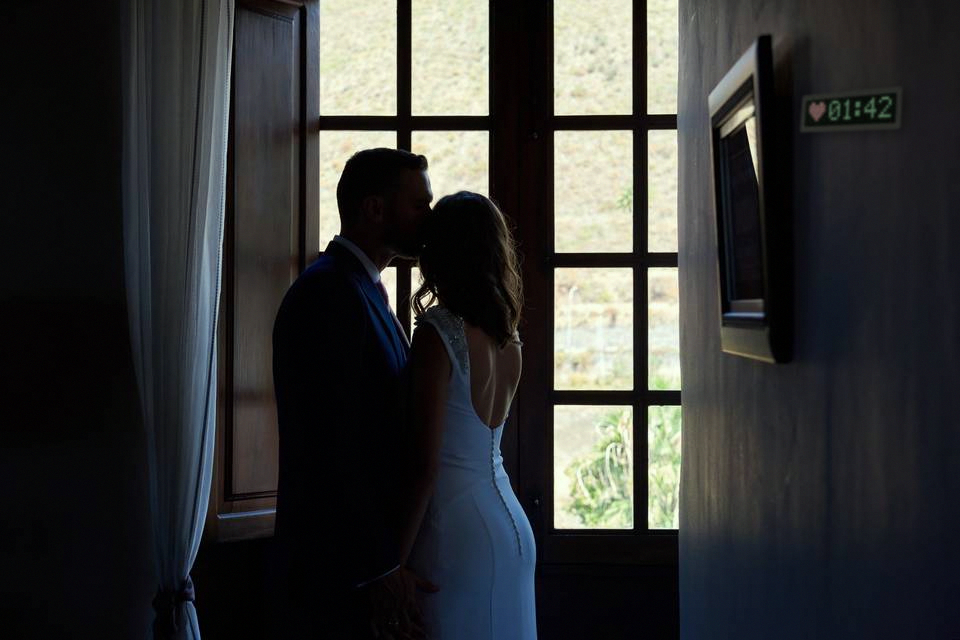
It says 1h42
